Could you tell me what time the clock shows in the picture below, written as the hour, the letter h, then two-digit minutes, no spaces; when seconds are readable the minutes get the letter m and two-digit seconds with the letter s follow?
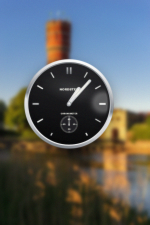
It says 1h07
